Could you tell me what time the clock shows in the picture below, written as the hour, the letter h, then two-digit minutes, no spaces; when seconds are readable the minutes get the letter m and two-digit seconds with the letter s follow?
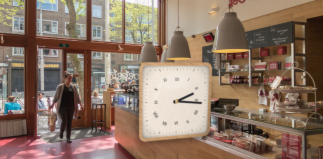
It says 2h16
